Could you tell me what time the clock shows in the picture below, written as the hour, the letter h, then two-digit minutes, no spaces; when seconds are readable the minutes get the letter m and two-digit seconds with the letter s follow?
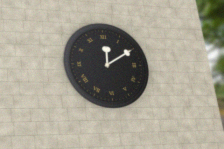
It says 12h10
